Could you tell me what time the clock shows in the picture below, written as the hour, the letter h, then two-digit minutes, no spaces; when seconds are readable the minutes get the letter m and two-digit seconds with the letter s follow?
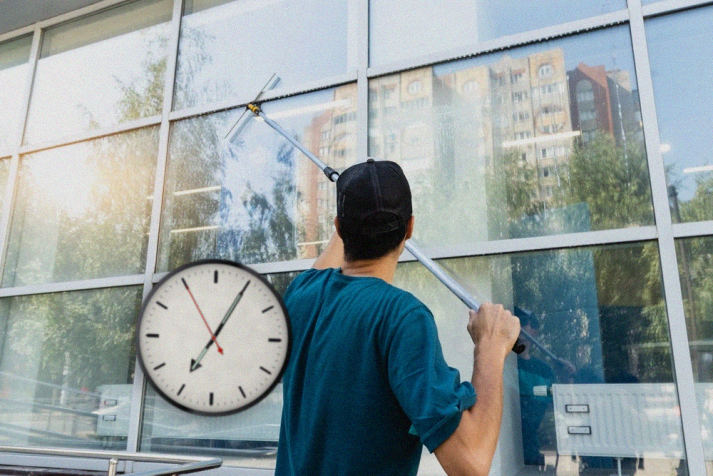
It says 7h04m55s
